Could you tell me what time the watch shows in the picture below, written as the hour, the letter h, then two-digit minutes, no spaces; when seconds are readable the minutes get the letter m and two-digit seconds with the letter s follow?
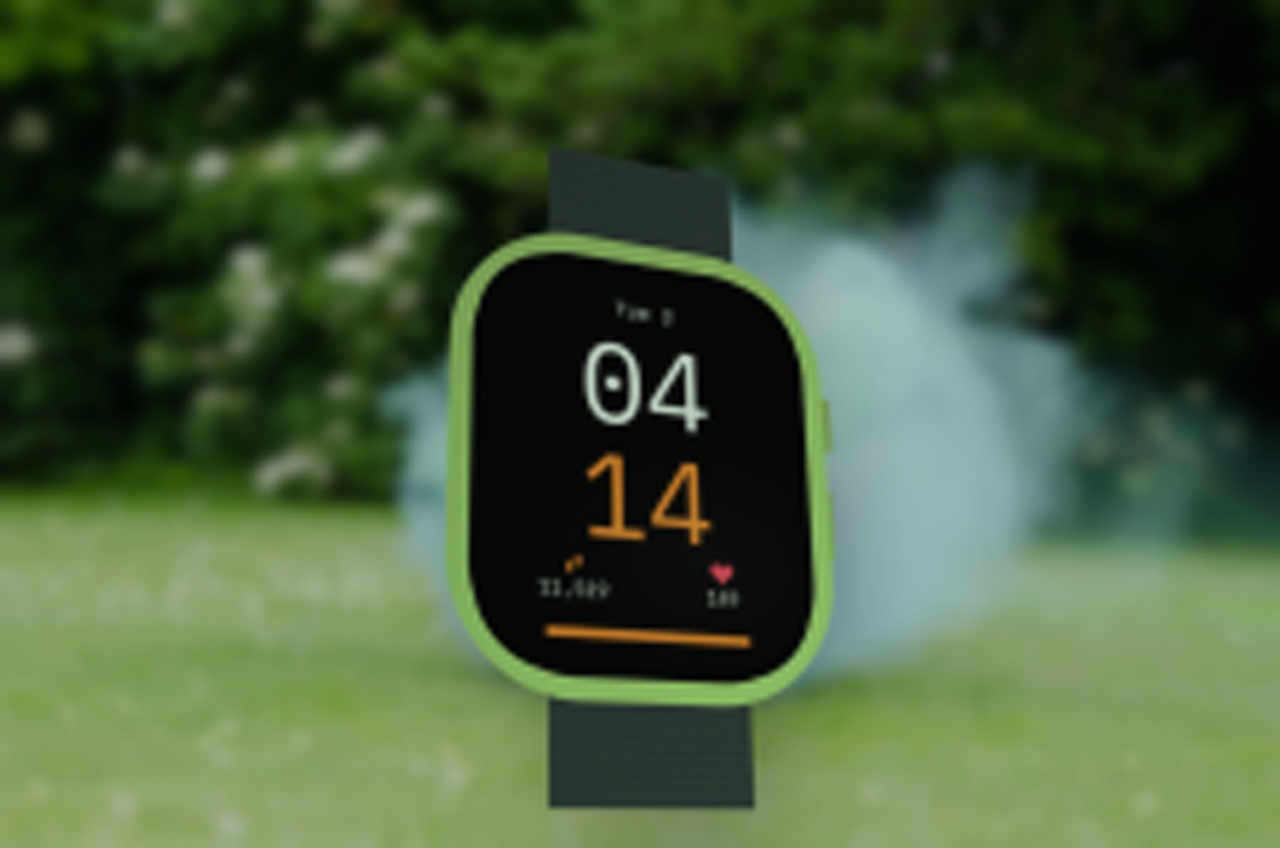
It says 4h14
